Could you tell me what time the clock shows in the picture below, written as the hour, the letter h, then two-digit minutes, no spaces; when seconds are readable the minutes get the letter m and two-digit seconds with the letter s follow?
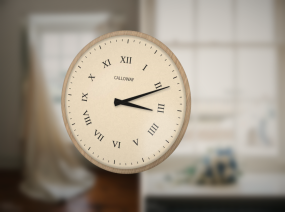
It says 3h11
